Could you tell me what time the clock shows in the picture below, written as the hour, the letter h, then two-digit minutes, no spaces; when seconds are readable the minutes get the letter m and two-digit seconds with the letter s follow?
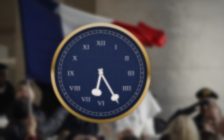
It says 6h25
